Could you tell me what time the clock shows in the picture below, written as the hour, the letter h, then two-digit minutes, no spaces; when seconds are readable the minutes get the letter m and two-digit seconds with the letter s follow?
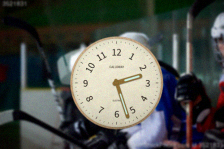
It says 2h27
